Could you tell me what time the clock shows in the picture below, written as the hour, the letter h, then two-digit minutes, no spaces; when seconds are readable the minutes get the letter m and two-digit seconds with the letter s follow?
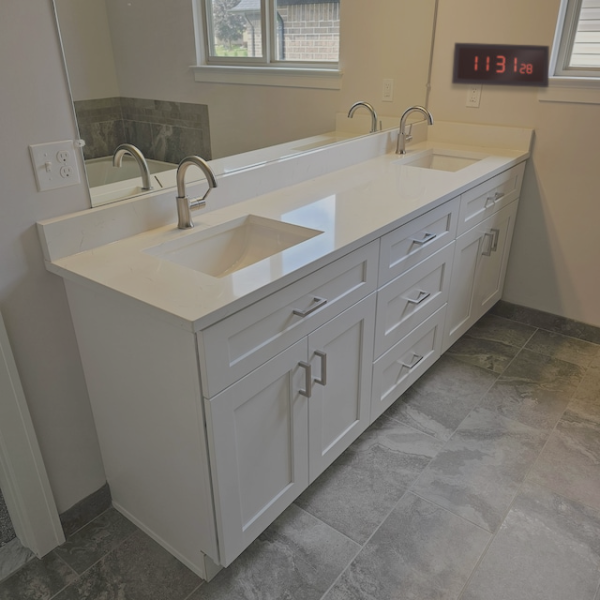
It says 11h31m28s
